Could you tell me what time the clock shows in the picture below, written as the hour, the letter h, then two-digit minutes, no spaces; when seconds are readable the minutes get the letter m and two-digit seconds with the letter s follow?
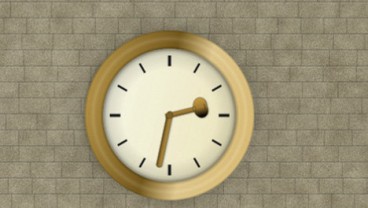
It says 2h32
